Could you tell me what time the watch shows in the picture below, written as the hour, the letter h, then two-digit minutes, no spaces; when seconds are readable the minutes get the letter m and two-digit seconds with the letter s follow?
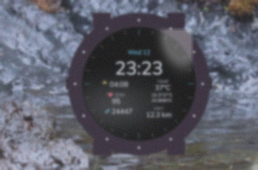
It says 23h23
